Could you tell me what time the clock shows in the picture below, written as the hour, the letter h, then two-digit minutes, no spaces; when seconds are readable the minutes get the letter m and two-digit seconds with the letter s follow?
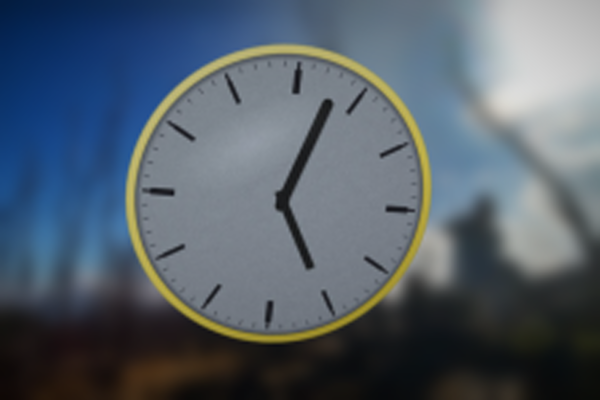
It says 5h03
